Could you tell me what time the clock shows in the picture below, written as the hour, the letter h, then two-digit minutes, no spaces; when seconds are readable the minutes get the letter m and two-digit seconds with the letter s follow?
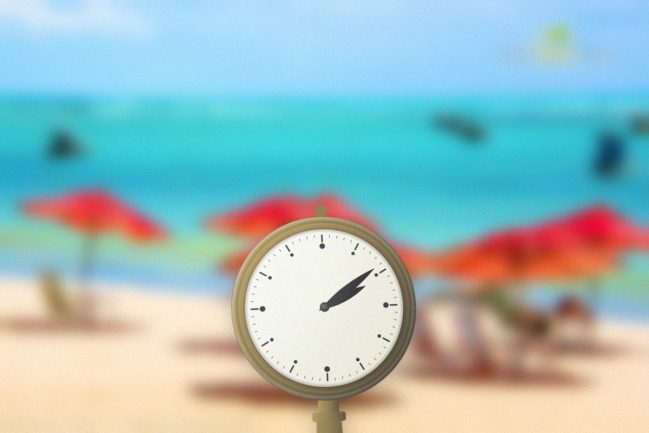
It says 2h09
